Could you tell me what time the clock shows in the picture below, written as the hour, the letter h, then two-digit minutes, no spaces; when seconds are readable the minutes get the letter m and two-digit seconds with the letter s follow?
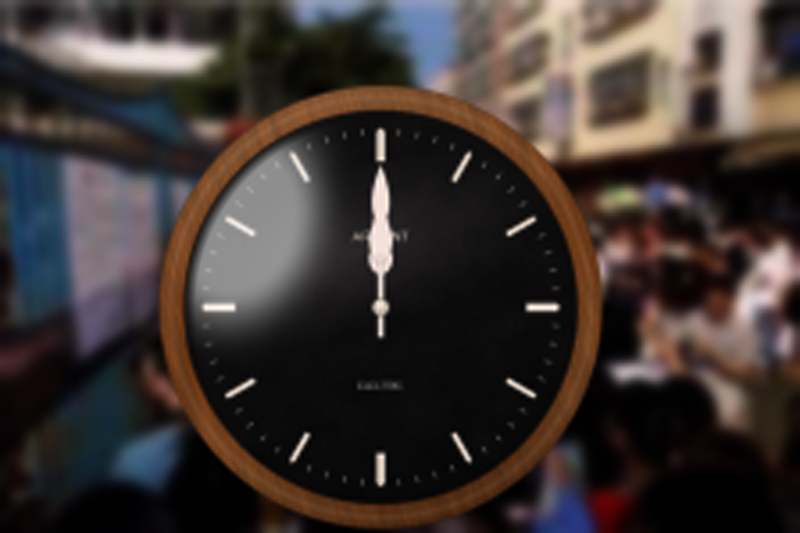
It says 12h00
